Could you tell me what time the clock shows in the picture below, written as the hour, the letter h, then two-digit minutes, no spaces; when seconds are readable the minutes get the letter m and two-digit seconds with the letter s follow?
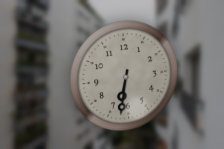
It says 6h32
